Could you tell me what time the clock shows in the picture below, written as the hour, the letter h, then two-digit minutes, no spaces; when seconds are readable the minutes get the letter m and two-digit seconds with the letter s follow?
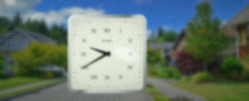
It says 9h40
